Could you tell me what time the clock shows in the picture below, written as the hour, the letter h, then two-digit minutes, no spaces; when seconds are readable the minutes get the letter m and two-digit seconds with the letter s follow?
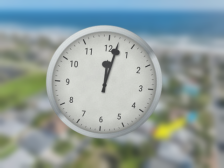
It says 12h02
